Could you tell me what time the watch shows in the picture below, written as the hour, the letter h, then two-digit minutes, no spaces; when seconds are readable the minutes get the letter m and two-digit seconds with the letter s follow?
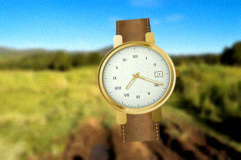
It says 7h19
